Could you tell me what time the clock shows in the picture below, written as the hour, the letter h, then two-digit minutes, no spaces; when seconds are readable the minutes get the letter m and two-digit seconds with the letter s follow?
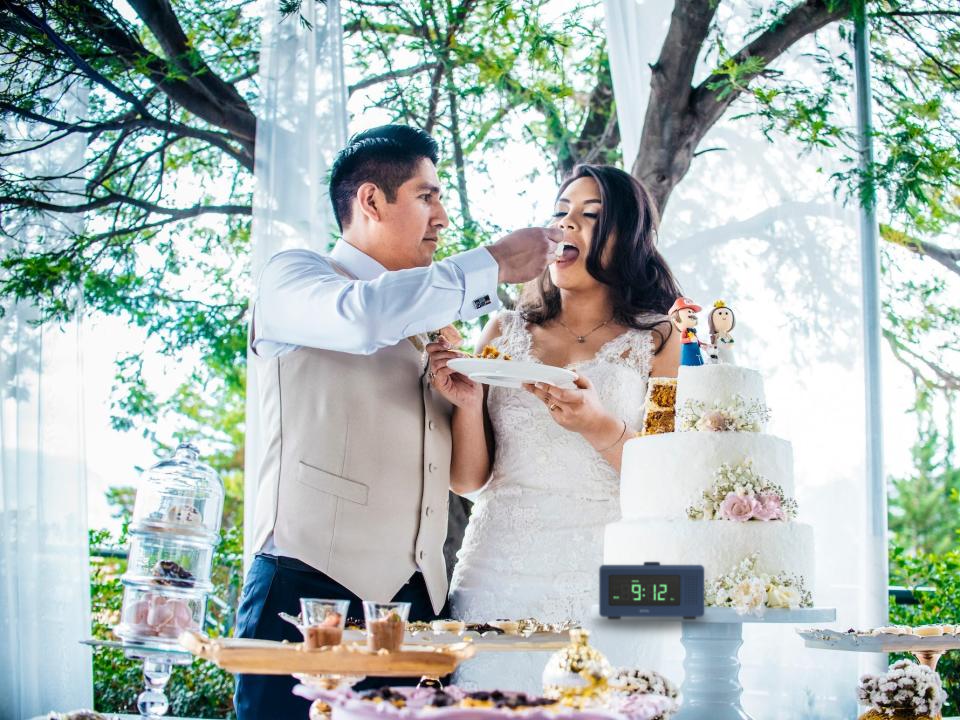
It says 9h12
